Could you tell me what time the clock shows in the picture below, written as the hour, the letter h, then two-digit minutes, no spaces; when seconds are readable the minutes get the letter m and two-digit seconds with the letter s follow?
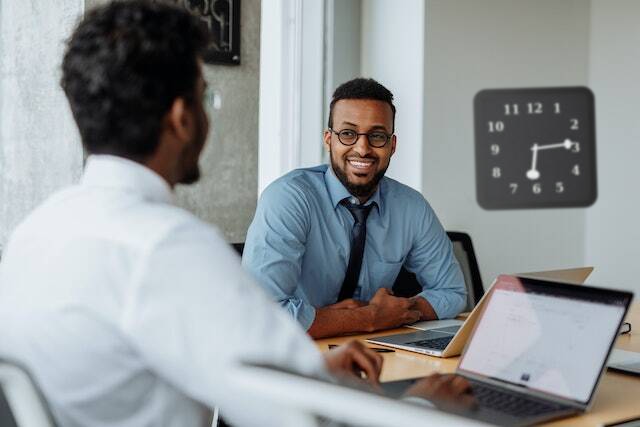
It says 6h14
